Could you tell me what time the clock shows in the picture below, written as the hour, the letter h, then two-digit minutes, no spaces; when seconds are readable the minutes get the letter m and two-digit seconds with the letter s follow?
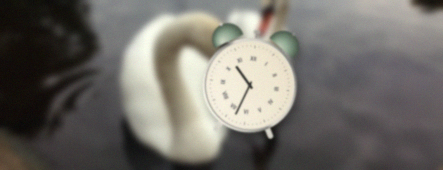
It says 10h33
